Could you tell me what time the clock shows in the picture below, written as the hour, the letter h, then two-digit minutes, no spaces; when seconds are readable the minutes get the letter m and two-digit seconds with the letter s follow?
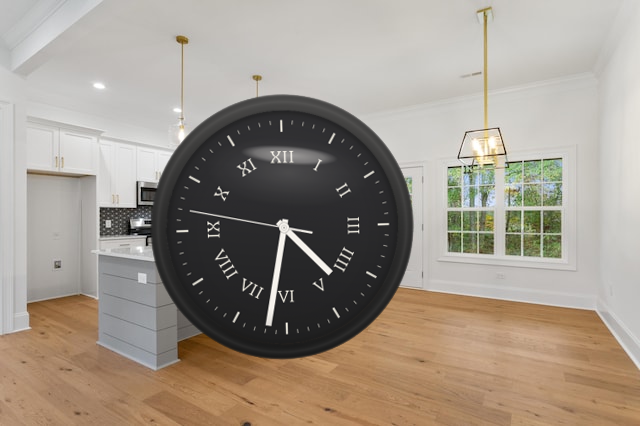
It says 4h31m47s
